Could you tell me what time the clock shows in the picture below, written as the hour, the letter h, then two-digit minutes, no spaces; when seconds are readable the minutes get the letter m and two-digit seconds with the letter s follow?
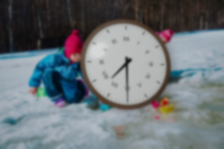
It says 7h30
